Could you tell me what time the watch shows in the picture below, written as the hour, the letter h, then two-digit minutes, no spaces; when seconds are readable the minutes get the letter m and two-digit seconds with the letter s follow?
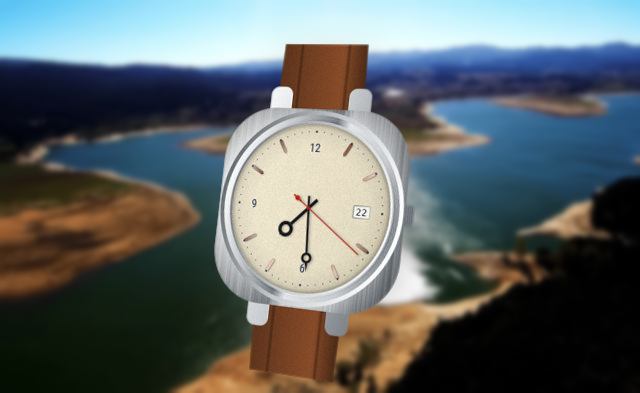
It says 7h29m21s
